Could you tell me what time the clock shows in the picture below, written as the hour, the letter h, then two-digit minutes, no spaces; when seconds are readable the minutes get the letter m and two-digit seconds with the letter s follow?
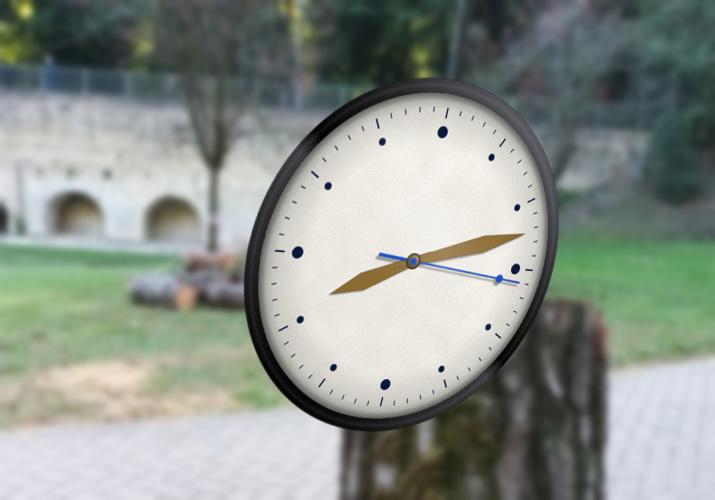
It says 8h12m16s
